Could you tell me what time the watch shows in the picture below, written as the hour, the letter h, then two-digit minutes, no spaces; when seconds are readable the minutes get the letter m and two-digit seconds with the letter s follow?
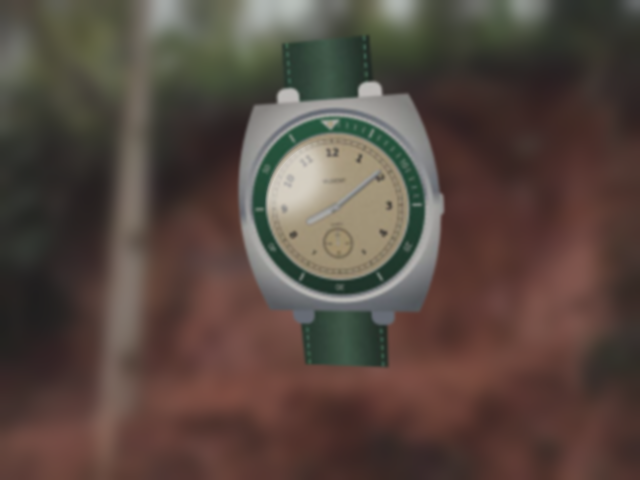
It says 8h09
